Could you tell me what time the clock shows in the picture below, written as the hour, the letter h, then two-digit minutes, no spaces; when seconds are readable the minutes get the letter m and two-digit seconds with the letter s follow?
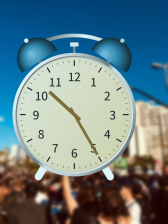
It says 10h25
